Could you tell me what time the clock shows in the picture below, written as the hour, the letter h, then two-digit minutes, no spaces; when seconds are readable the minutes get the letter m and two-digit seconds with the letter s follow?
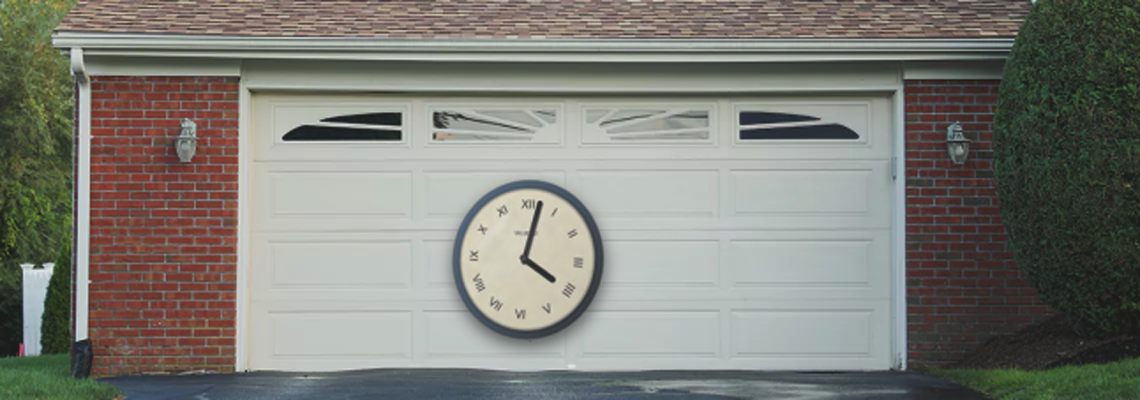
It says 4h02
